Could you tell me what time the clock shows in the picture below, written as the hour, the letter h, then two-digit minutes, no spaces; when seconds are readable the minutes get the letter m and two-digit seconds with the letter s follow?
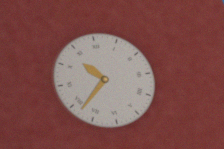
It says 10h38
